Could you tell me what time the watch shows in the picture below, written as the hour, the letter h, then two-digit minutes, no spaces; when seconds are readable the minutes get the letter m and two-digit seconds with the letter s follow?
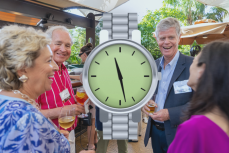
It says 11h28
